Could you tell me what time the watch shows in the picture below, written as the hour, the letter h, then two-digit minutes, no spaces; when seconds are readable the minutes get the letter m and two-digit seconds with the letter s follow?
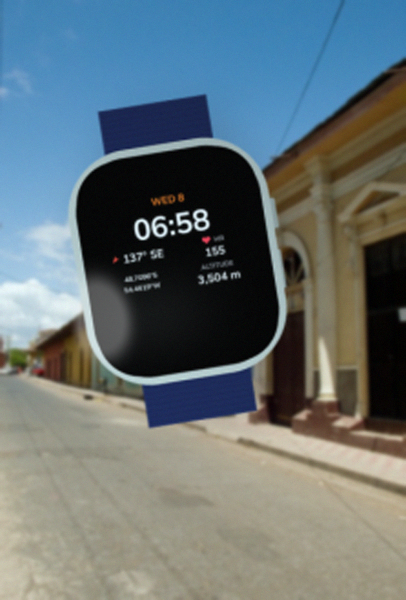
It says 6h58
